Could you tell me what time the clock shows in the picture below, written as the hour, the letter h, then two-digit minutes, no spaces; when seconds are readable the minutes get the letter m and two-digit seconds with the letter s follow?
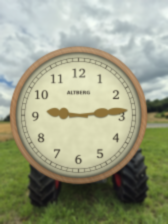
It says 9h14
